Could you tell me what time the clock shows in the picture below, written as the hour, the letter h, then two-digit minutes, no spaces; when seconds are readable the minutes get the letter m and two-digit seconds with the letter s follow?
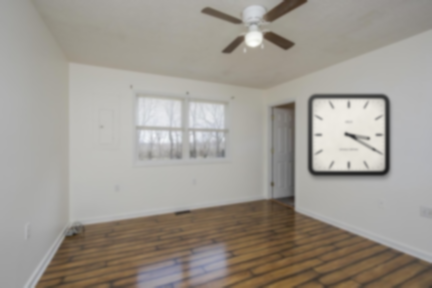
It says 3h20
